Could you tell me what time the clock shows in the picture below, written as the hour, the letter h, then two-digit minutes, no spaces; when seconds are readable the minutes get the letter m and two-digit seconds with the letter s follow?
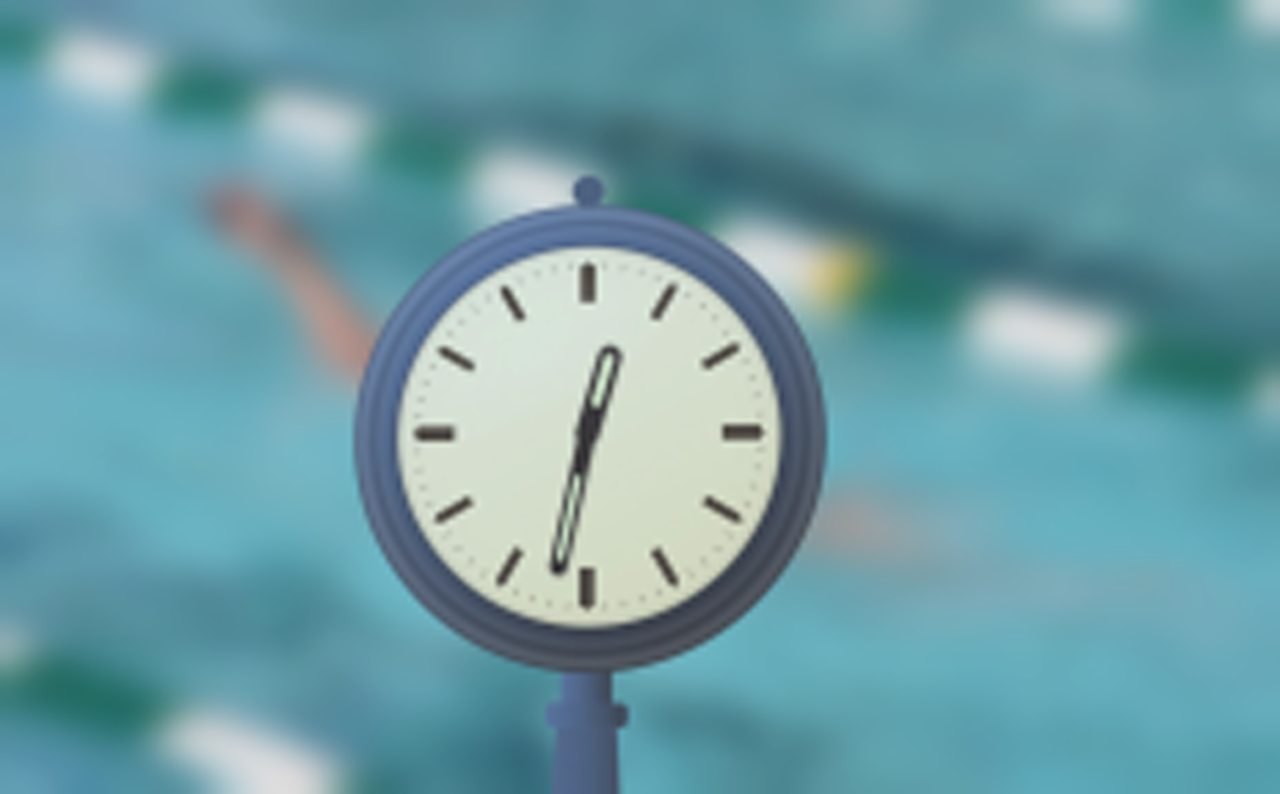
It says 12h32
